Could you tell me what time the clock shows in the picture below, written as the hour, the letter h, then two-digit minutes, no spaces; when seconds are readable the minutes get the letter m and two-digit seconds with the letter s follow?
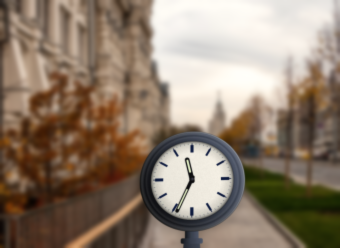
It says 11h34
